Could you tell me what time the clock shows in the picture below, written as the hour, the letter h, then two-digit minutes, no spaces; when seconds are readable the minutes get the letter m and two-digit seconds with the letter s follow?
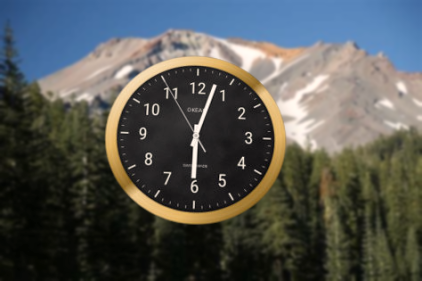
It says 6h02m55s
